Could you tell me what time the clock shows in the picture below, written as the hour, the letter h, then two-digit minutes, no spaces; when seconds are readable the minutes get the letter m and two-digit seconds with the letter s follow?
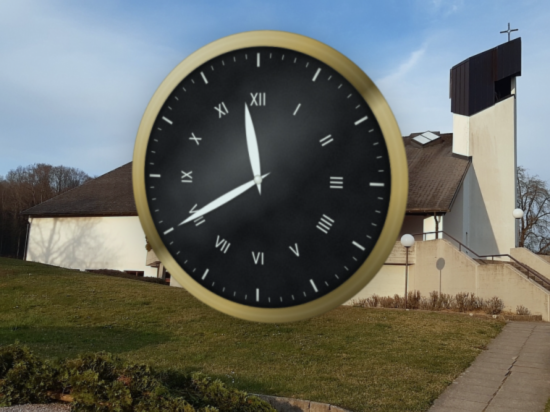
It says 11h40
